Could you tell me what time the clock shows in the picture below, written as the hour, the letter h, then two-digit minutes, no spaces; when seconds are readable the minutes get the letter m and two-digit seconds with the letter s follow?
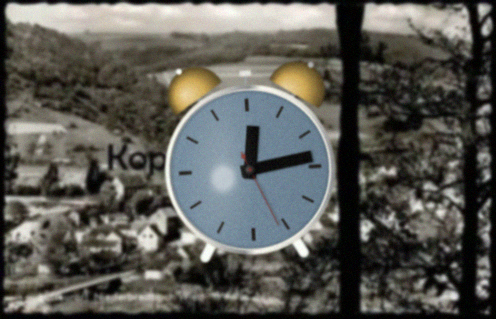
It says 12h13m26s
